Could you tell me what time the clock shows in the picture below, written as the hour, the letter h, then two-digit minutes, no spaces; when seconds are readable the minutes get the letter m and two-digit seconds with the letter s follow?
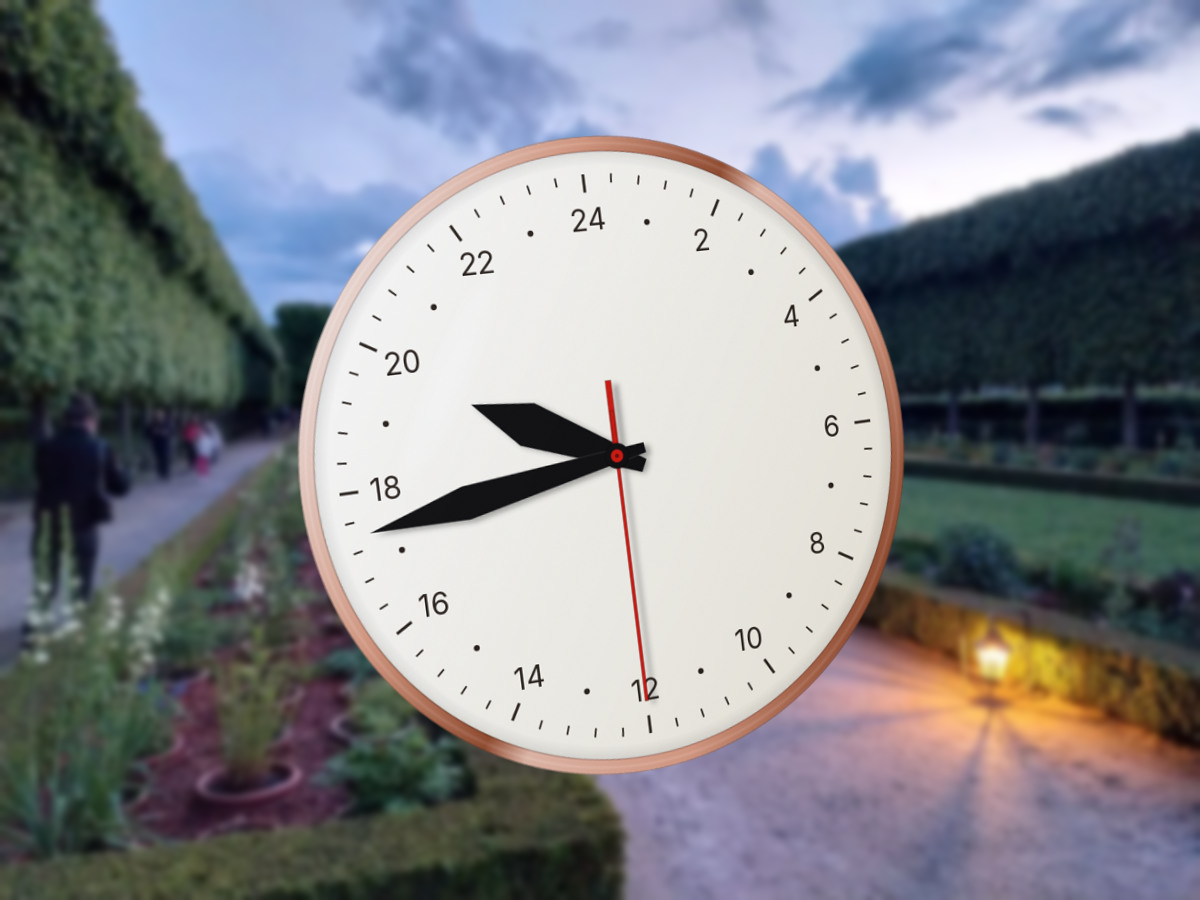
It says 19h43m30s
